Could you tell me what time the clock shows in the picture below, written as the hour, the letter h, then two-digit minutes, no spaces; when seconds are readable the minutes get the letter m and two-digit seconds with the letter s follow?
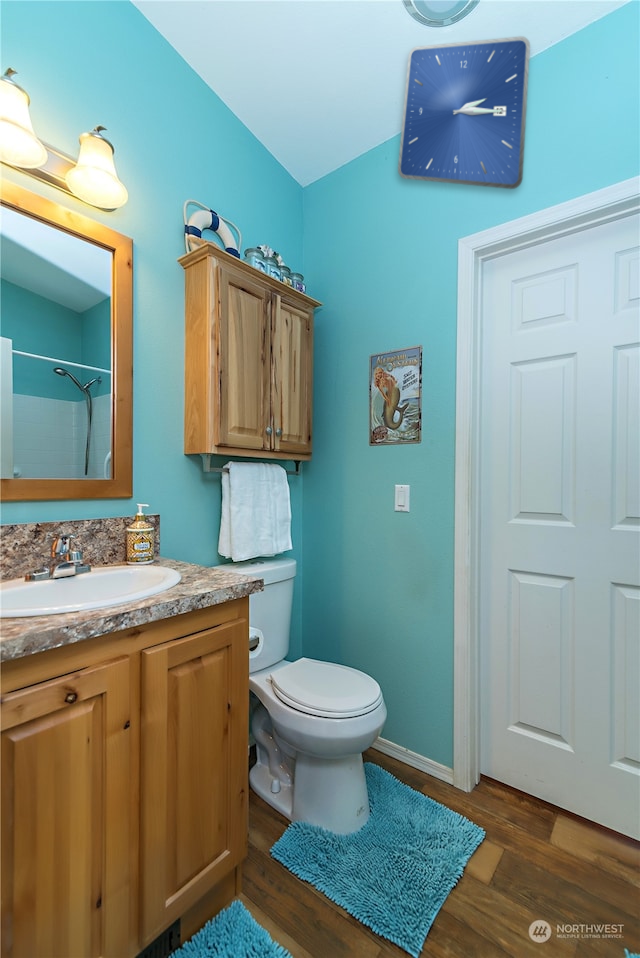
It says 2h15
